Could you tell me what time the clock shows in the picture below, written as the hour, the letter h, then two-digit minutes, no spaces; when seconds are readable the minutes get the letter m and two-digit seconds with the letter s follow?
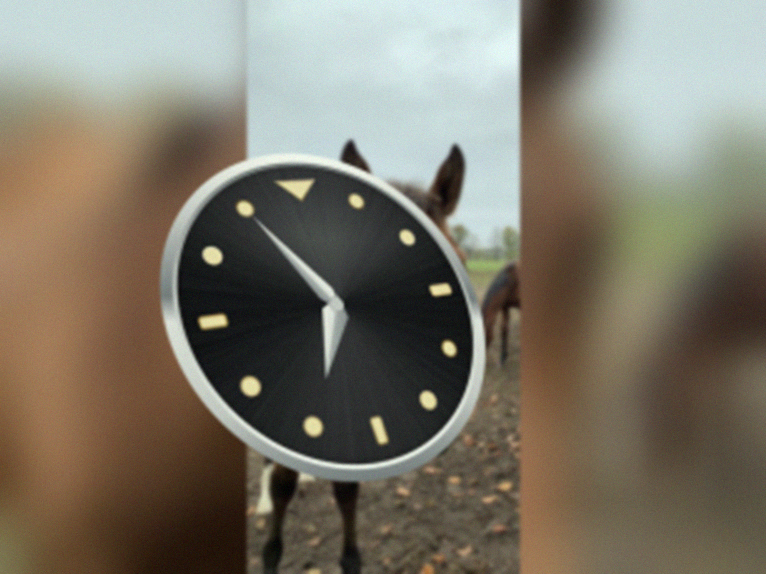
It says 6h55
